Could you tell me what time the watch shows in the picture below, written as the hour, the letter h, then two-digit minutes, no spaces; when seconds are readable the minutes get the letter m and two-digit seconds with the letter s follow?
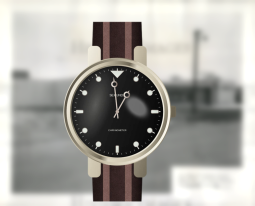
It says 12h59
